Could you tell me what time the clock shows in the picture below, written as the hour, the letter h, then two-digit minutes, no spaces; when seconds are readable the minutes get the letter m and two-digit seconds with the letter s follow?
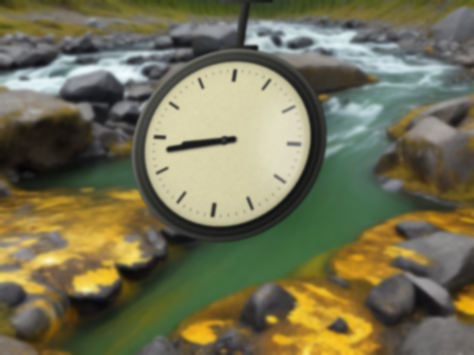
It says 8h43
